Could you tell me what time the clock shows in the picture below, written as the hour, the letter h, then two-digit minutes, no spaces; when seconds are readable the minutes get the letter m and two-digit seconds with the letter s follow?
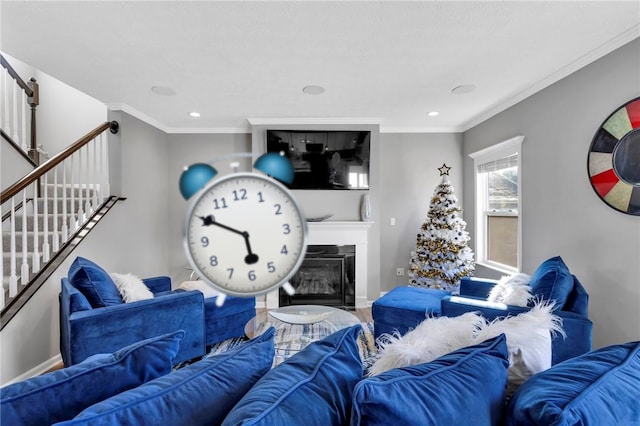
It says 5h50
